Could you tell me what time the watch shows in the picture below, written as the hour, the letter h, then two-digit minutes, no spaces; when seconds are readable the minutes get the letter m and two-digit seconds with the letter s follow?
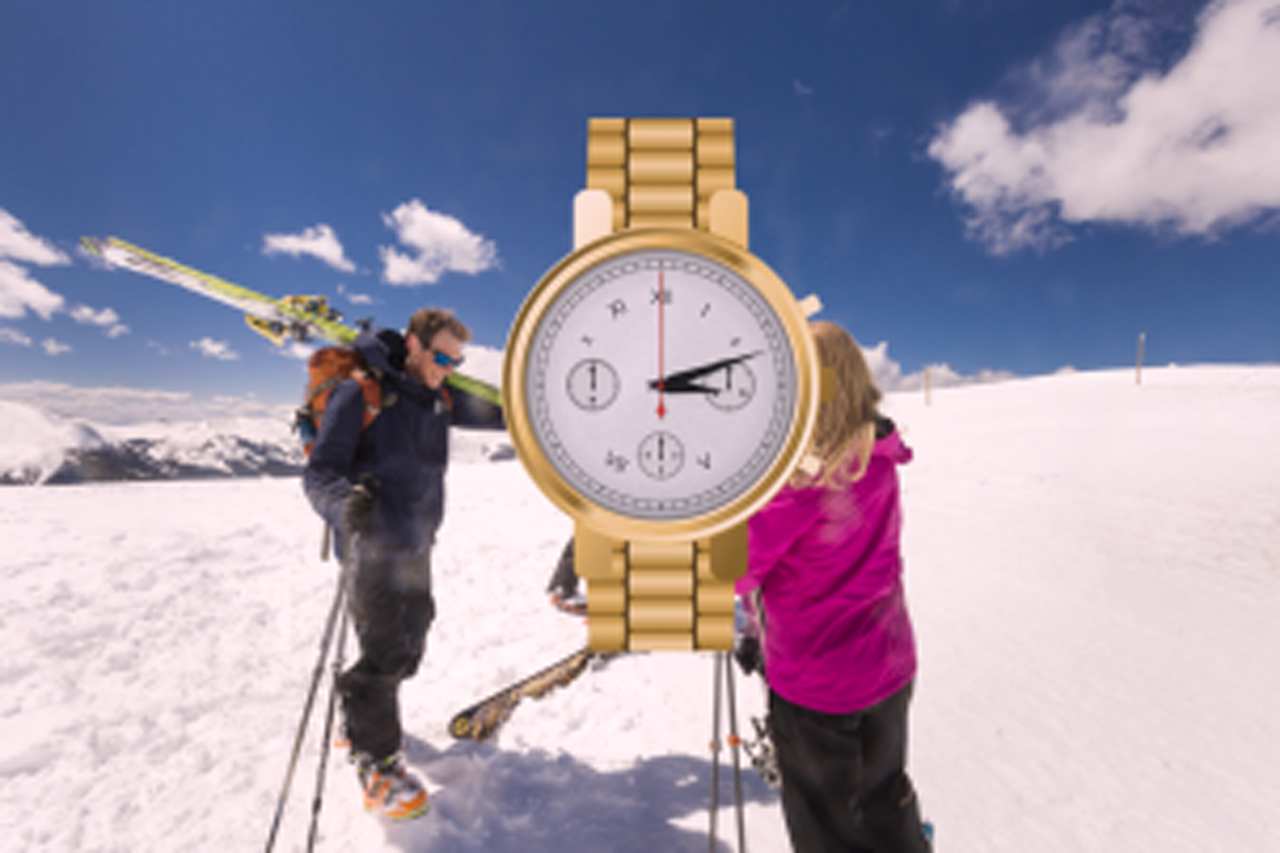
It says 3h12
